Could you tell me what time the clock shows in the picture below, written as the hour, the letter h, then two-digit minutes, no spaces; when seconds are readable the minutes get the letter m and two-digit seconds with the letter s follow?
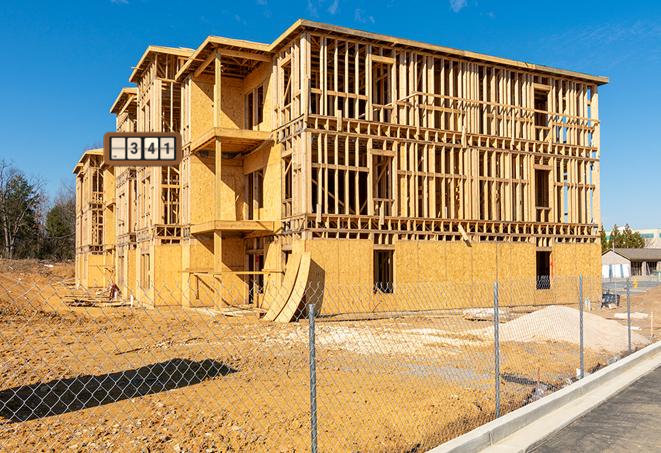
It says 3h41
